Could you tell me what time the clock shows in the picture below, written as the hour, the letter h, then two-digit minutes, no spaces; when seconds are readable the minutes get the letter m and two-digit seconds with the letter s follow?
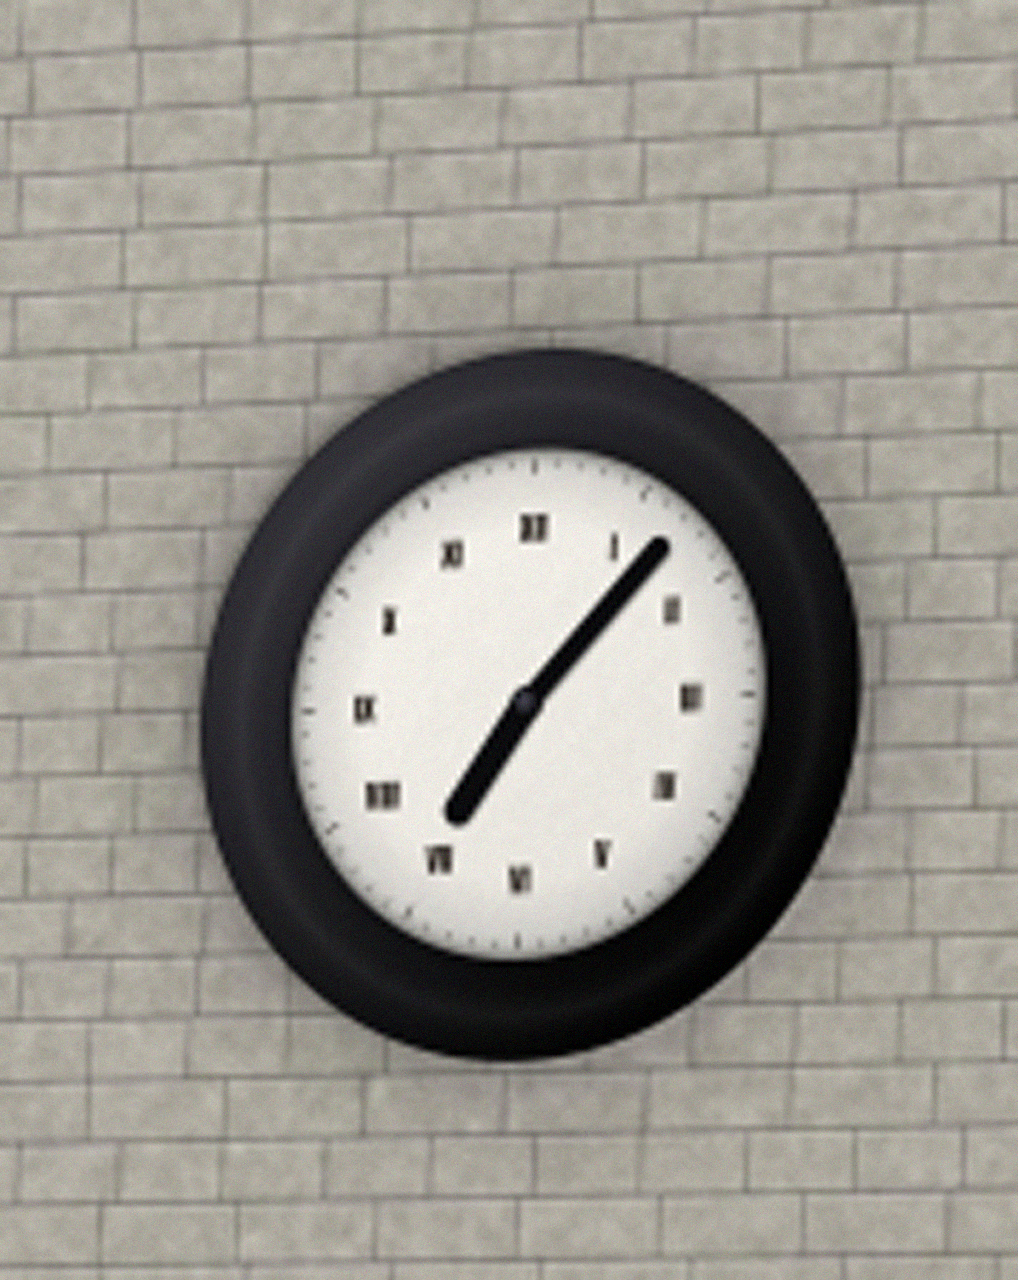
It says 7h07
